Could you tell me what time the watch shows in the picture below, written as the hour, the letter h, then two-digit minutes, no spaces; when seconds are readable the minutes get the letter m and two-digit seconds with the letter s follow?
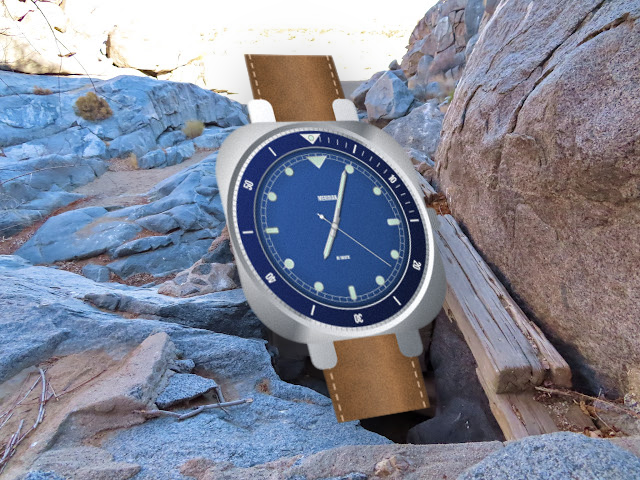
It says 7h04m22s
